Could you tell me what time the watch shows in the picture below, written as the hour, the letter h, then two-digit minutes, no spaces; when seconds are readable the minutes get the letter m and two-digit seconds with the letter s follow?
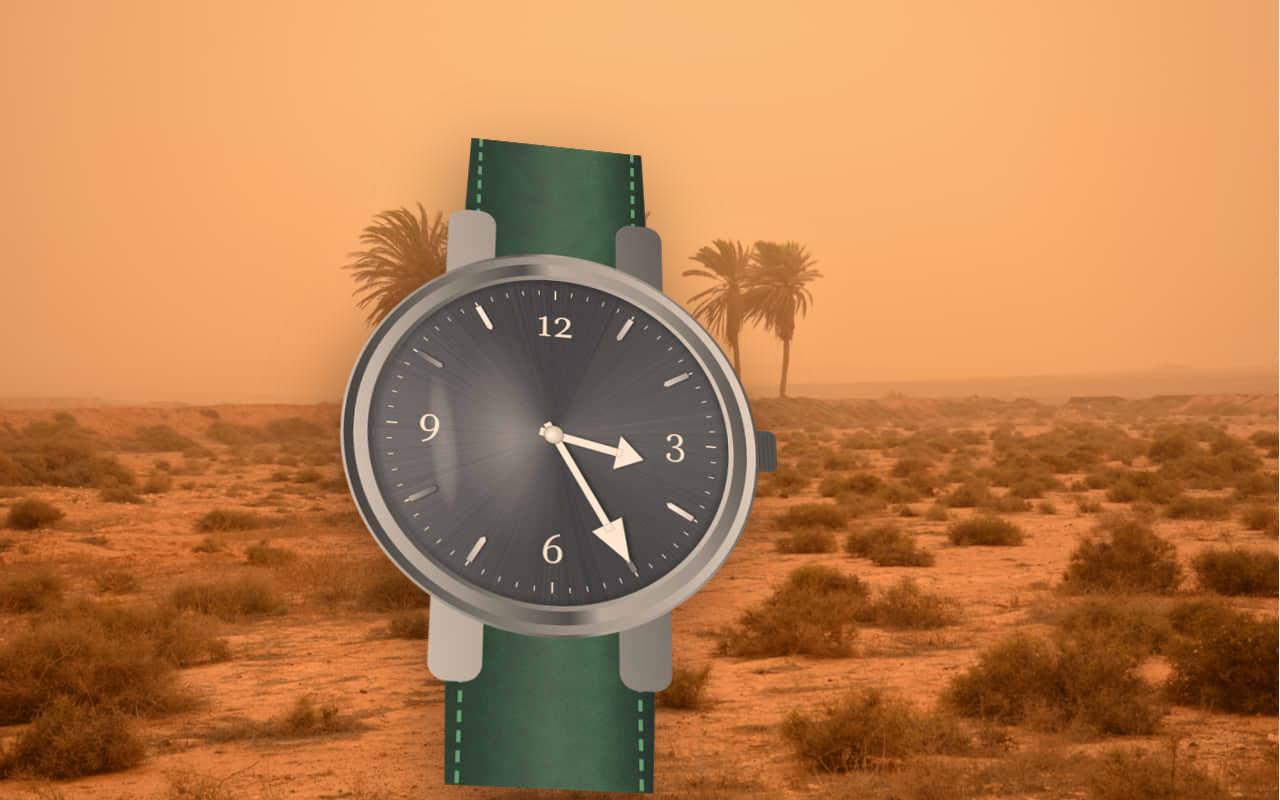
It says 3h25
